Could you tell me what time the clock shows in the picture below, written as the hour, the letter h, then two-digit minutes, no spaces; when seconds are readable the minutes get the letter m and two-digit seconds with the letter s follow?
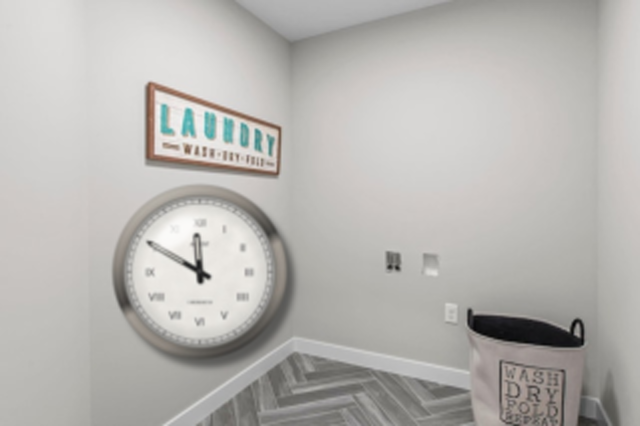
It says 11h50
